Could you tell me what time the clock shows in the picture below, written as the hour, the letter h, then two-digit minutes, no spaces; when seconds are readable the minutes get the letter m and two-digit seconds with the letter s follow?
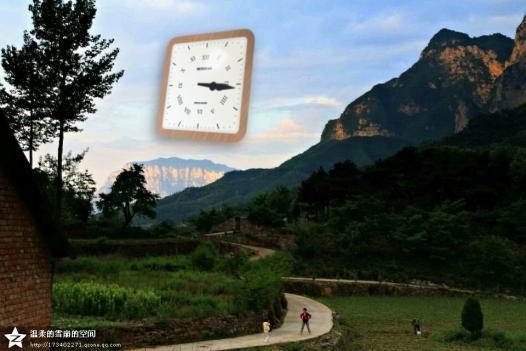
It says 3h16
